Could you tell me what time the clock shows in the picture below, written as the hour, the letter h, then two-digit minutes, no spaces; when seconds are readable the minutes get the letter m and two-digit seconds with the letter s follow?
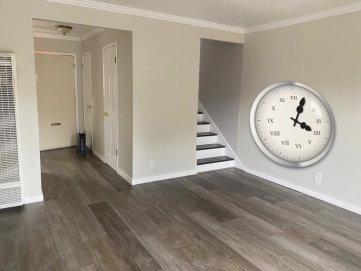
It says 4h04
